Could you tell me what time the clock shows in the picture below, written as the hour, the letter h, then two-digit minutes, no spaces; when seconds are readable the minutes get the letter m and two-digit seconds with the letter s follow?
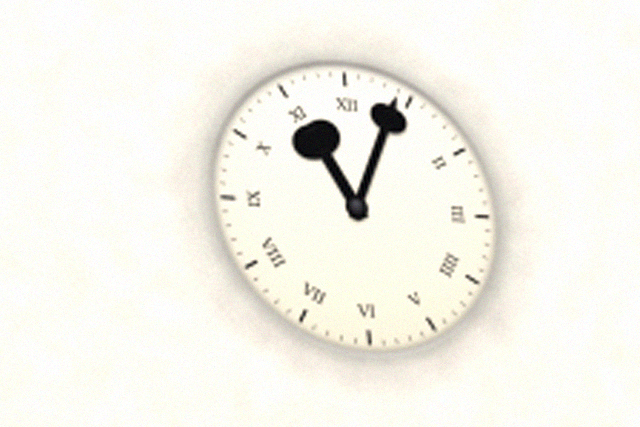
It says 11h04
